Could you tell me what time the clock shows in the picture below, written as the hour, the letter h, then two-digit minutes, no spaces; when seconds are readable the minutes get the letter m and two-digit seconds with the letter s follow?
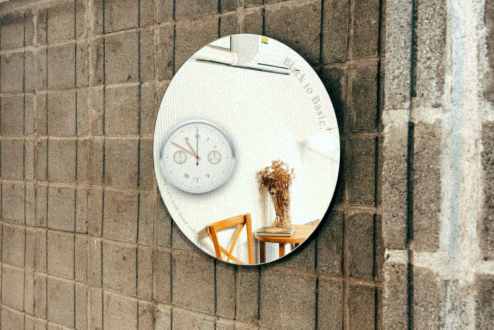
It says 10h50
